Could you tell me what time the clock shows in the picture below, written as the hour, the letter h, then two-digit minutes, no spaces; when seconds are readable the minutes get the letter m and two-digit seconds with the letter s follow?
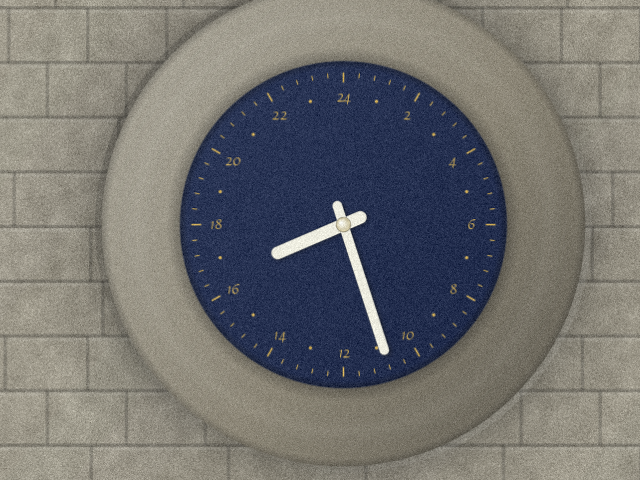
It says 16h27
